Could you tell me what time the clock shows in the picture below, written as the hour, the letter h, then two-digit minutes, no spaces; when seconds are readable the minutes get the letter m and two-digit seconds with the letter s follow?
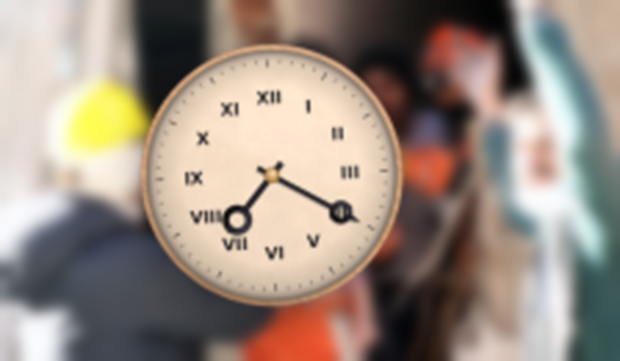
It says 7h20
